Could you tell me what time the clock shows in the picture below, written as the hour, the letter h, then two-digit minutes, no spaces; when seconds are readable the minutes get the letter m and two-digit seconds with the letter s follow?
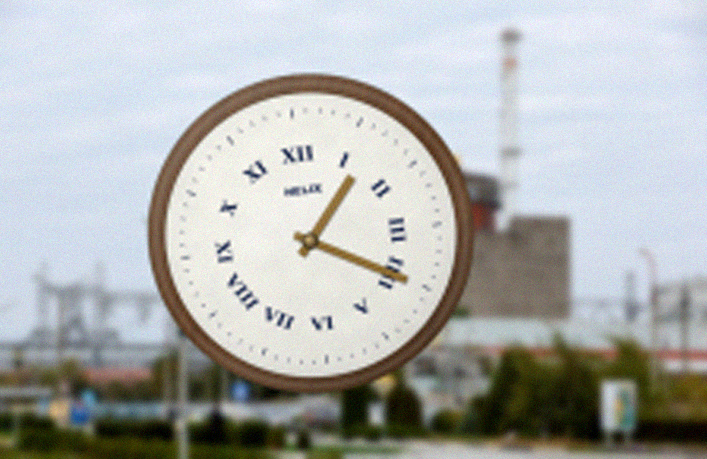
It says 1h20
